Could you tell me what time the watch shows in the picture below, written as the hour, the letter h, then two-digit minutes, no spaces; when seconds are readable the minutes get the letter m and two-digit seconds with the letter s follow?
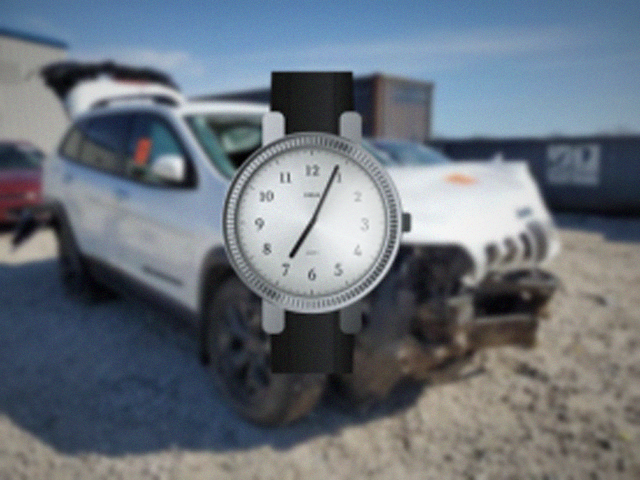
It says 7h04
